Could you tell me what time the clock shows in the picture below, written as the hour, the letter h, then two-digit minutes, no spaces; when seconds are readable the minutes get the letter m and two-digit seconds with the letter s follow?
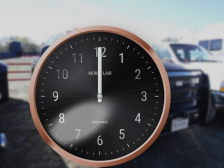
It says 12h00
